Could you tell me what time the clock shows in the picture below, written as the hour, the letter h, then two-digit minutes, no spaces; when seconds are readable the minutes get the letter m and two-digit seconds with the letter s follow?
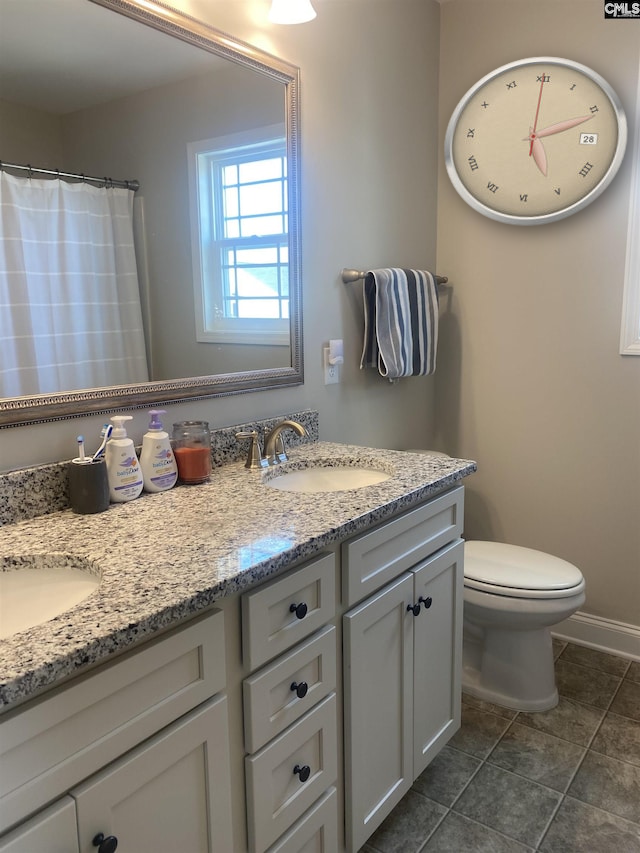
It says 5h11m00s
